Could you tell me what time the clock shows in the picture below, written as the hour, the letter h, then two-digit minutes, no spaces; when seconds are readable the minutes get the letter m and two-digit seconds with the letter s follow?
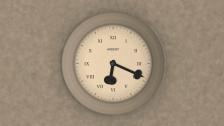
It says 6h19
